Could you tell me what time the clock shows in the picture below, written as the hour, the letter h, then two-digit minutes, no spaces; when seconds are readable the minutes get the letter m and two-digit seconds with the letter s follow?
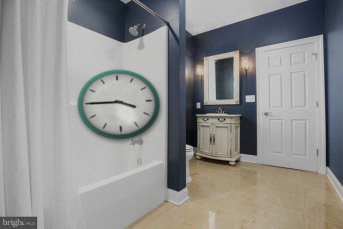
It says 3h45
